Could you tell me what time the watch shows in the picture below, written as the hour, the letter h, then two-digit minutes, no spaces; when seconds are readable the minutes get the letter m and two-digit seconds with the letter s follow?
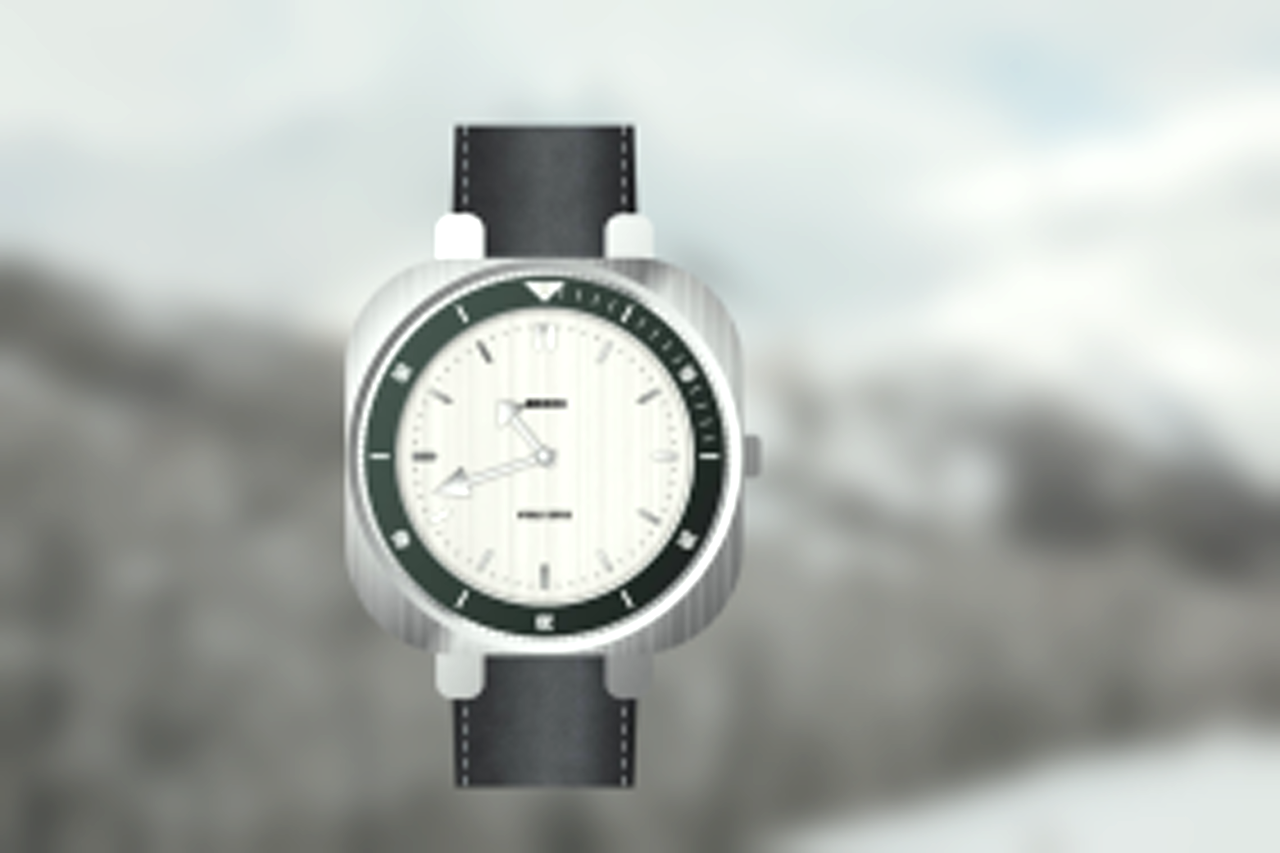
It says 10h42
